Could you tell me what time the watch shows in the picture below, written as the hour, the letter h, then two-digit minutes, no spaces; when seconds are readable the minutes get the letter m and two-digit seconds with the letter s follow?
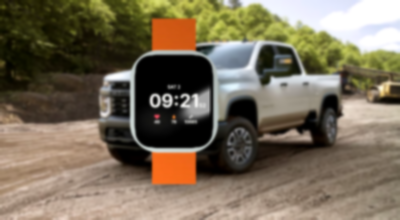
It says 9h21
